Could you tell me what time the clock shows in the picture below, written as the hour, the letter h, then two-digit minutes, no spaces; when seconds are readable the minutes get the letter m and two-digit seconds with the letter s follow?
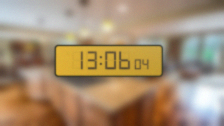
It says 13h06m04s
